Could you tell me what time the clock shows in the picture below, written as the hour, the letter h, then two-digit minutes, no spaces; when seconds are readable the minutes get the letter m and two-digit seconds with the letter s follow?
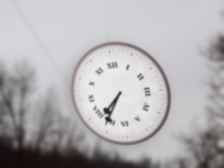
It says 7h36
